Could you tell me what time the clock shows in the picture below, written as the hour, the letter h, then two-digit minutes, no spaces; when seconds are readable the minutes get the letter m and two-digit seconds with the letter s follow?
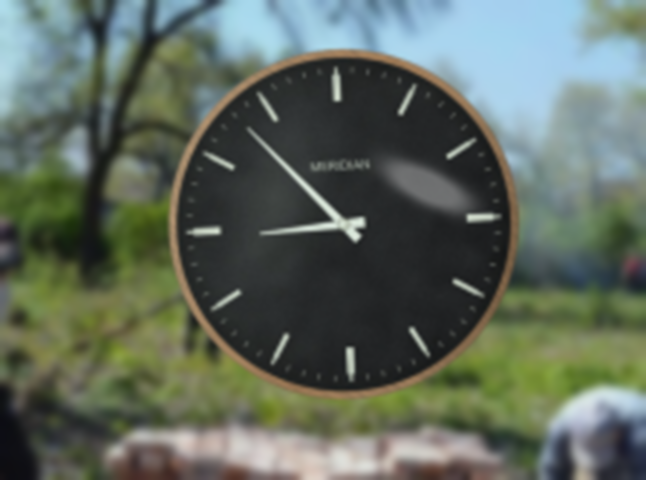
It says 8h53
